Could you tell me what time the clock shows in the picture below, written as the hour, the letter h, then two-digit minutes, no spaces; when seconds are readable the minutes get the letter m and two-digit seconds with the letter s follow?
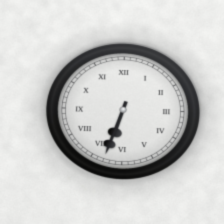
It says 6h33
